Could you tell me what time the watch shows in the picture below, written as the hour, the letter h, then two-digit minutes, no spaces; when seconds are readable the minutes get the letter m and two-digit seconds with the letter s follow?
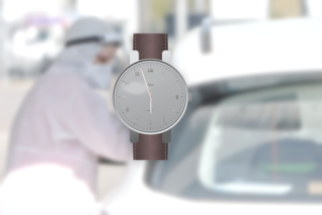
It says 5h57
